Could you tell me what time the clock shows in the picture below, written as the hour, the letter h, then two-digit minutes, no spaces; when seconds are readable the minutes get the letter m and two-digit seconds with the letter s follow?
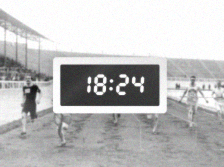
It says 18h24
